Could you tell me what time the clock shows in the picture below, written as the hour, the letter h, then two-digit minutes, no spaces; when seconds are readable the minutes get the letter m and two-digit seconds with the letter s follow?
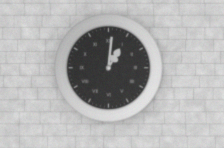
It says 1h01
